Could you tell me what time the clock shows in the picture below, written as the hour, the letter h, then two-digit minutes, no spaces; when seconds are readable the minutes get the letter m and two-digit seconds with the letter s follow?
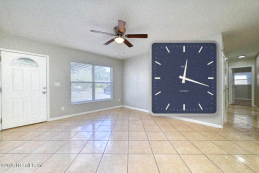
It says 12h18
